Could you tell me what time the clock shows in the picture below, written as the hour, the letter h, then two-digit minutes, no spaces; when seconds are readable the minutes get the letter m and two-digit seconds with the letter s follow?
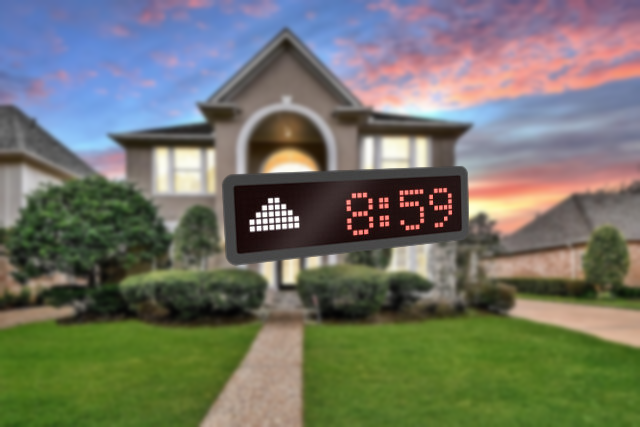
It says 8h59
